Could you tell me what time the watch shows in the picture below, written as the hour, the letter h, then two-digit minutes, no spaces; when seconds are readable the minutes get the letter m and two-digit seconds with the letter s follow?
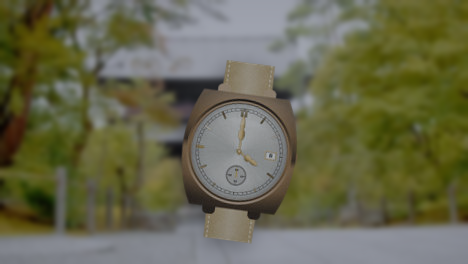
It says 4h00
